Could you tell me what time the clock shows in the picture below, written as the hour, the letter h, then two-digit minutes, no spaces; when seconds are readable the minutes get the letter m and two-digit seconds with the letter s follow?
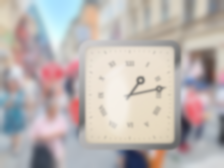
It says 1h13
